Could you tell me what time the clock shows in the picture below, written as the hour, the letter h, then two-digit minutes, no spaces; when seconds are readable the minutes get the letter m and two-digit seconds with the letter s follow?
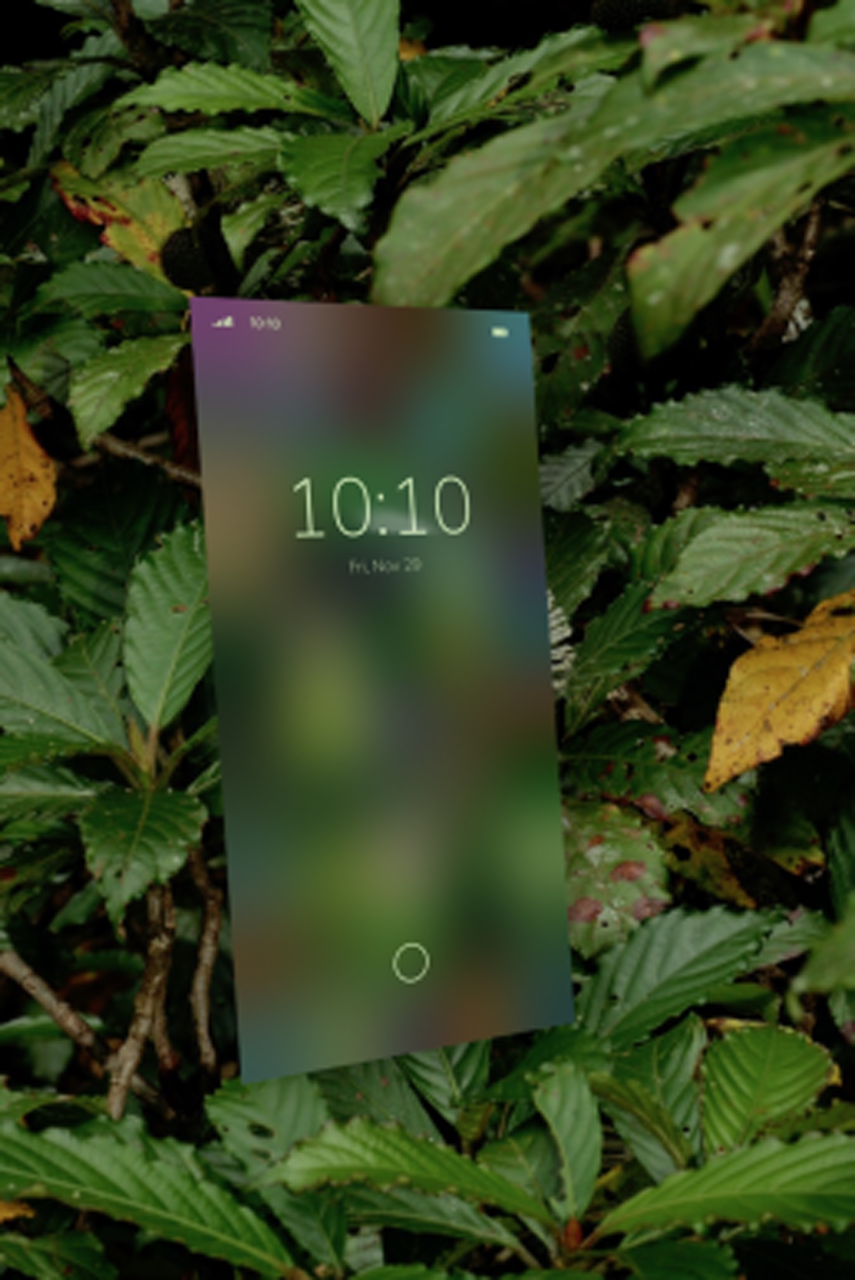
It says 10h10
